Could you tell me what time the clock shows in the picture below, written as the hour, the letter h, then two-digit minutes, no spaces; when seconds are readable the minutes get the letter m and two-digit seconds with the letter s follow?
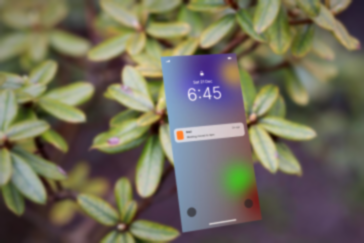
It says 6h45
